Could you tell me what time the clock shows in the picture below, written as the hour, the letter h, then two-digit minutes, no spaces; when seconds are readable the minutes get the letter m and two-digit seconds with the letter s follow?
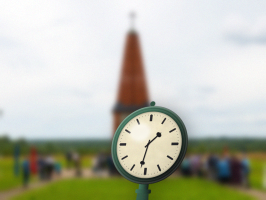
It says 1h32
